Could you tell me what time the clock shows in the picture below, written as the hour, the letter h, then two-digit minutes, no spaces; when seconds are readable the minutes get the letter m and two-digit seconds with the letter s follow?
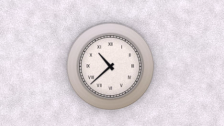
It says 10h38
